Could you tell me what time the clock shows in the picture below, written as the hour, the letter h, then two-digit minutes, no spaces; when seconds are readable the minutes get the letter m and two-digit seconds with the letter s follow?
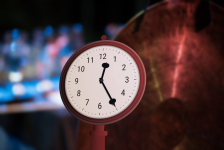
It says 12h25
